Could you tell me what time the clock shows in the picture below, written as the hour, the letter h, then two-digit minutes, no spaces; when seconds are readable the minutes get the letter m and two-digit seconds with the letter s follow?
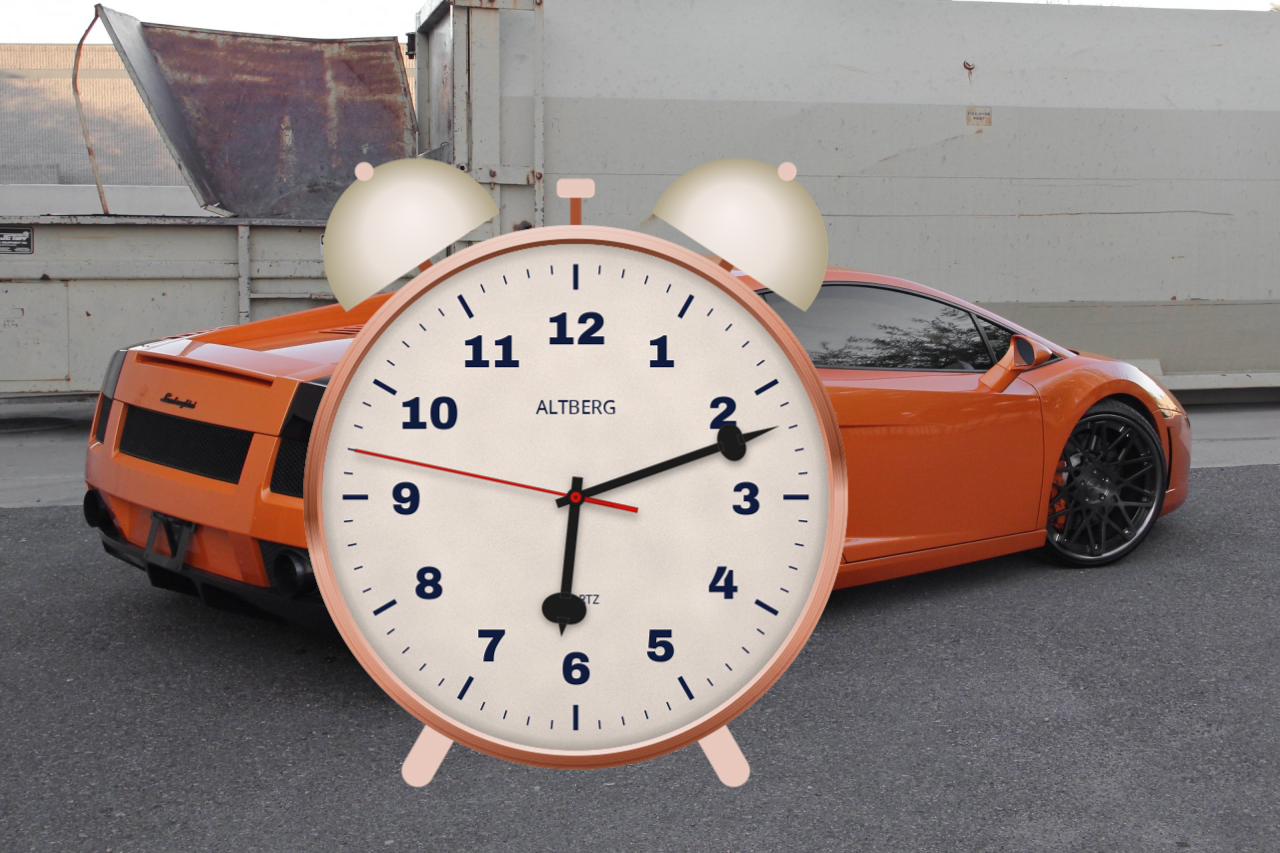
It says 6h11m47s
